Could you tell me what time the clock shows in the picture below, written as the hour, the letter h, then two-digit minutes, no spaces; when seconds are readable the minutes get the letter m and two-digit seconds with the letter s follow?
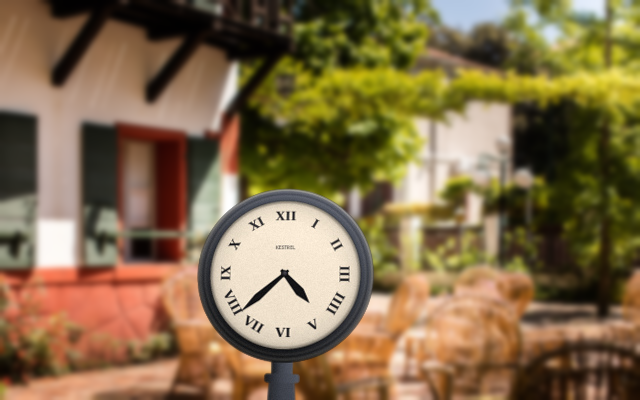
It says 4h38
